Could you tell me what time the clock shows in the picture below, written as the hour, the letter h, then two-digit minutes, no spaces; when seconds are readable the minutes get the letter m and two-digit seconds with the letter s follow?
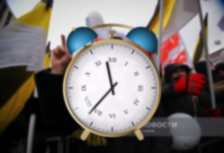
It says 11h37
